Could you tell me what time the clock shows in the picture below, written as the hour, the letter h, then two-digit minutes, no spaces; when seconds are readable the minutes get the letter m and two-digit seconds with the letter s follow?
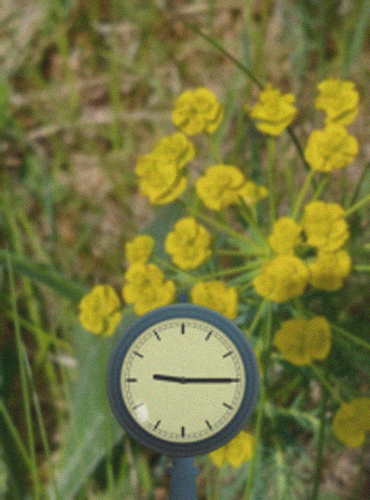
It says 9h15
